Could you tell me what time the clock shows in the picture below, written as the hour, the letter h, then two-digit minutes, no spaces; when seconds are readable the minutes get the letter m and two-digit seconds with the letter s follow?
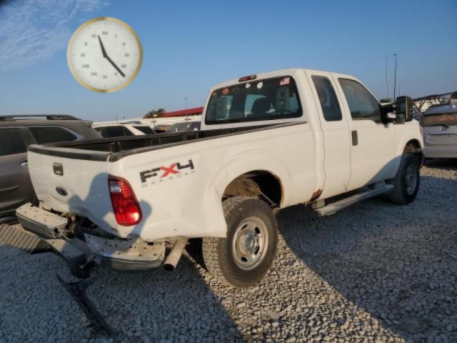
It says 11h23
